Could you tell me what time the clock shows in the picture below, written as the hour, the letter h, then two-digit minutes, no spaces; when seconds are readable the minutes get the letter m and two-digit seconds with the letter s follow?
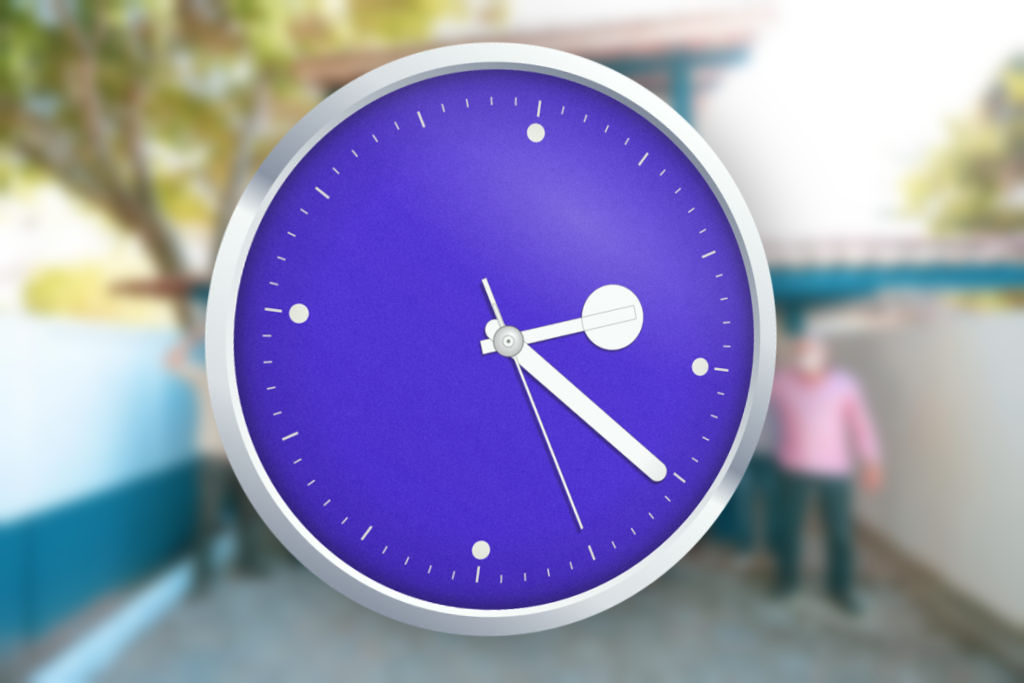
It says 2h20m25s
